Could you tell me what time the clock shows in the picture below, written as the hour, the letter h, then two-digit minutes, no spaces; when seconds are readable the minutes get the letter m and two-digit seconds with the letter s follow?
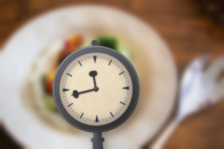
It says 11h43
